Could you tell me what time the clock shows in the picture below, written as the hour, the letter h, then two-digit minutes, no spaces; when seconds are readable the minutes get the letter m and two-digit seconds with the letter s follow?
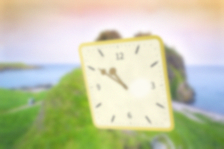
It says 10h51
